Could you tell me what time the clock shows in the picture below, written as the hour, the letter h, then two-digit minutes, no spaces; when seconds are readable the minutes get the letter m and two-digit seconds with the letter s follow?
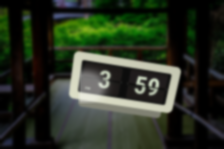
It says 3h59
